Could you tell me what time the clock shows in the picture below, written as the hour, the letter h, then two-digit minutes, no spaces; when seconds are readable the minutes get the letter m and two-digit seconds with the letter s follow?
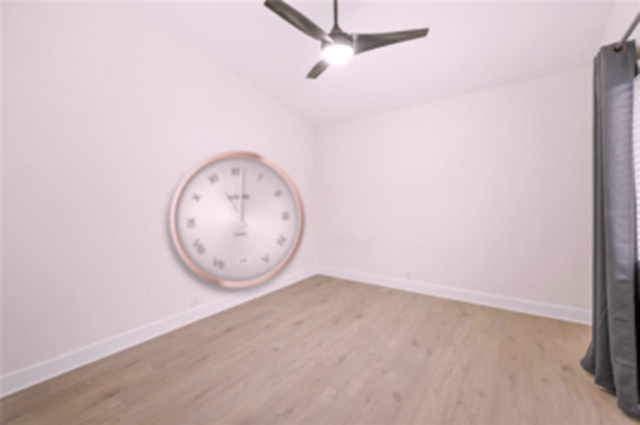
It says 11h01
